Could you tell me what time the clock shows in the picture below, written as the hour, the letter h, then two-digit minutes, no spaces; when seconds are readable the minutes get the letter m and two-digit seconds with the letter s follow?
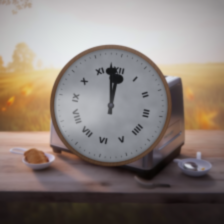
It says 11h58
